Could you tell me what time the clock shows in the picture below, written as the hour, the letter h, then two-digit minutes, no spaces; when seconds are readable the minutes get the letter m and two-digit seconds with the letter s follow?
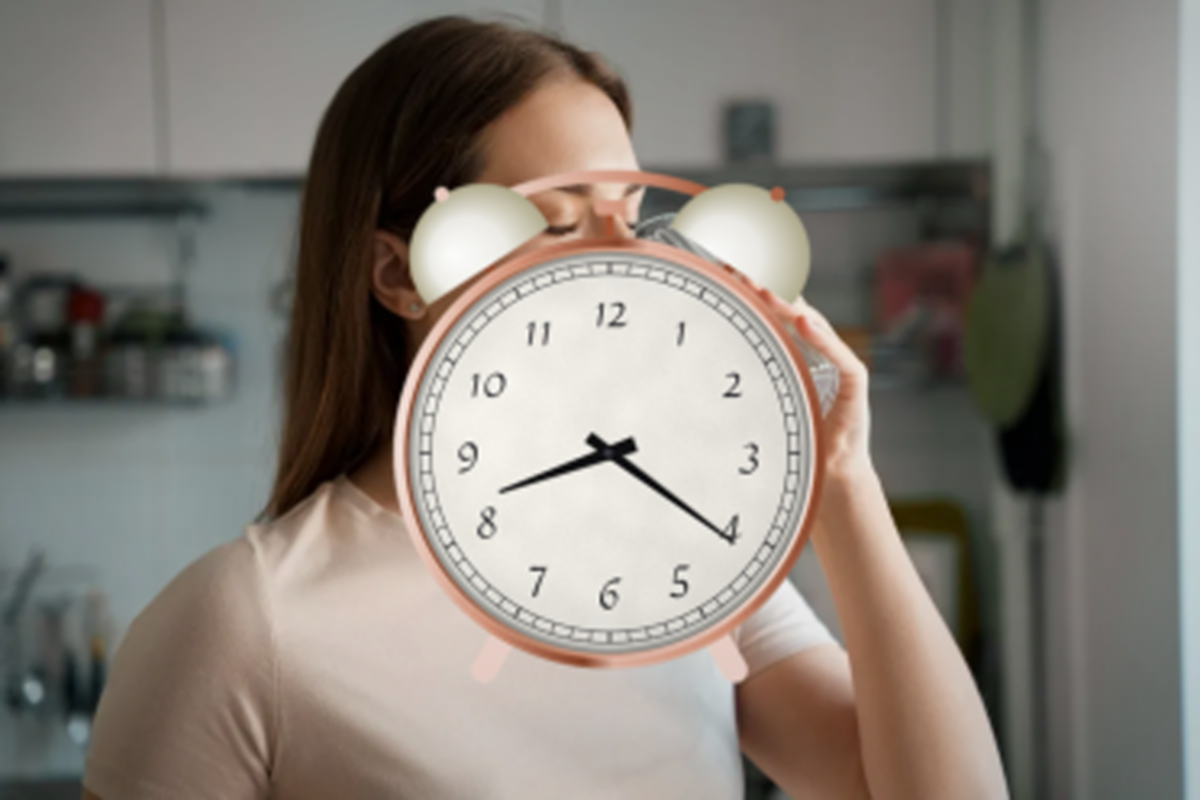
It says 8h21
